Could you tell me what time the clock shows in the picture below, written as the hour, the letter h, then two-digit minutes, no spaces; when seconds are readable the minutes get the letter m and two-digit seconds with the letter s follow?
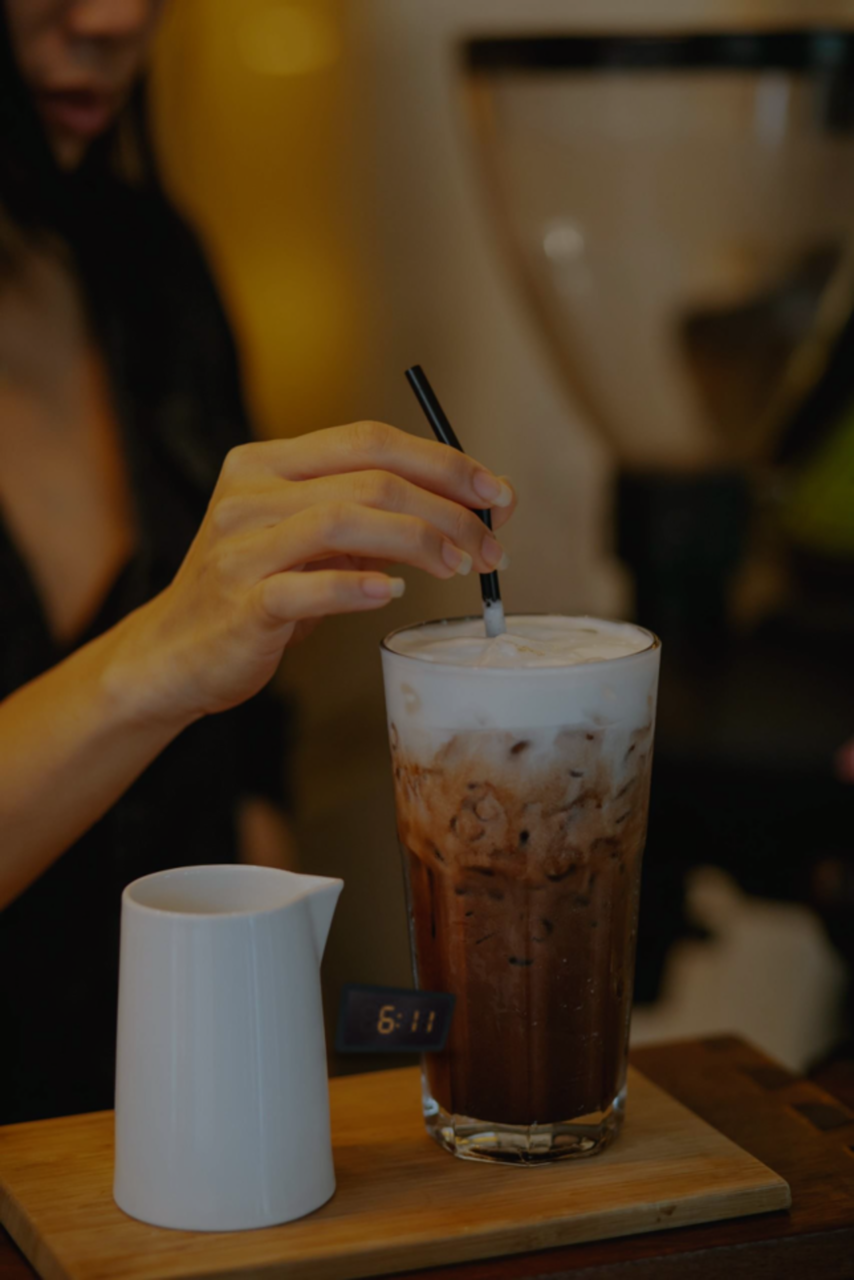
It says 6h11
